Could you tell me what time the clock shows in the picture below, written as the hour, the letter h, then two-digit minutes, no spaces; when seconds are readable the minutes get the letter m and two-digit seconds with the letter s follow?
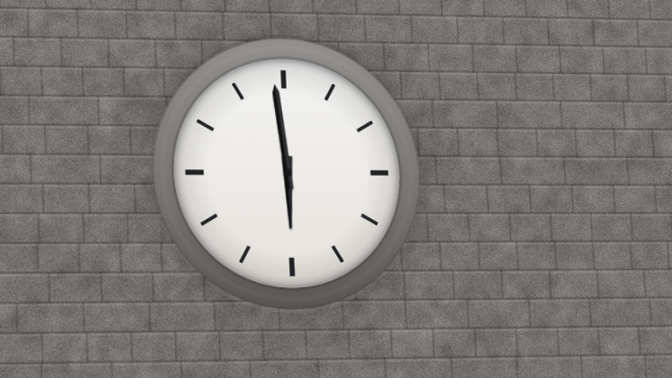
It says 5h59
